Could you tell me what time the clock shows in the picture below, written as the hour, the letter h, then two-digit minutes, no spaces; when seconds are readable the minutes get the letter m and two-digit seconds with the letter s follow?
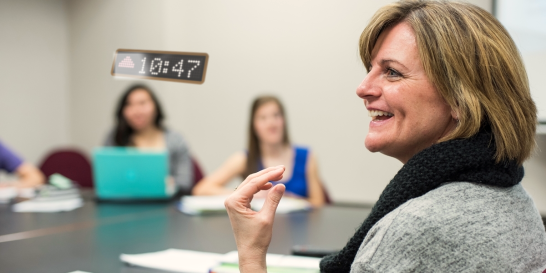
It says 10h47
